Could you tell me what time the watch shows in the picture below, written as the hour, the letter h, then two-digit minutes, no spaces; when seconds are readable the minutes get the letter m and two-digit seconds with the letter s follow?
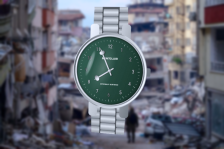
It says 7h56
